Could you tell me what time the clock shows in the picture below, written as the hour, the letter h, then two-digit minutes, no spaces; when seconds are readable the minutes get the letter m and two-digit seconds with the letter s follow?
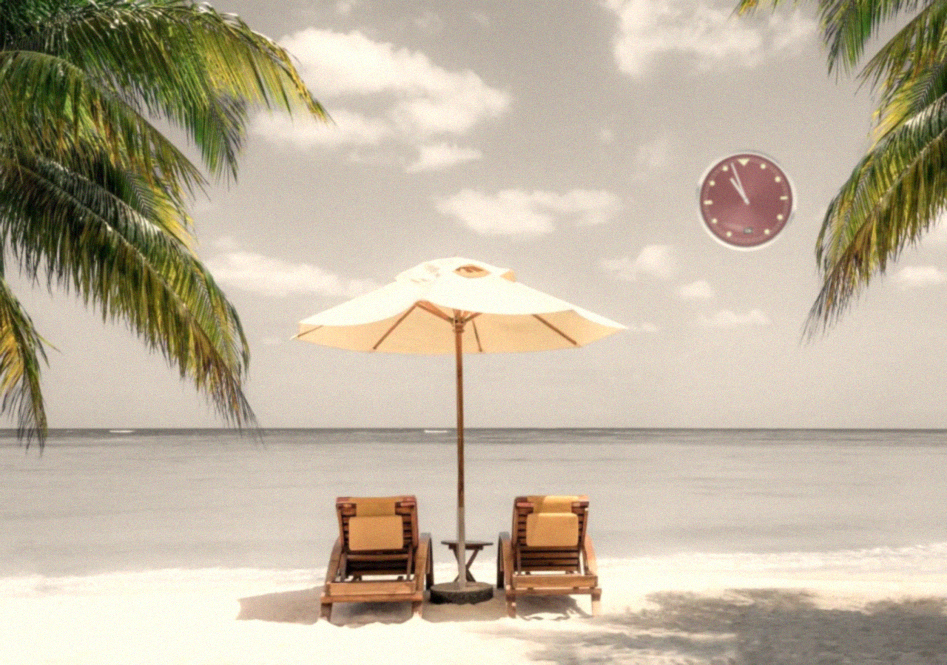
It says 10h57
